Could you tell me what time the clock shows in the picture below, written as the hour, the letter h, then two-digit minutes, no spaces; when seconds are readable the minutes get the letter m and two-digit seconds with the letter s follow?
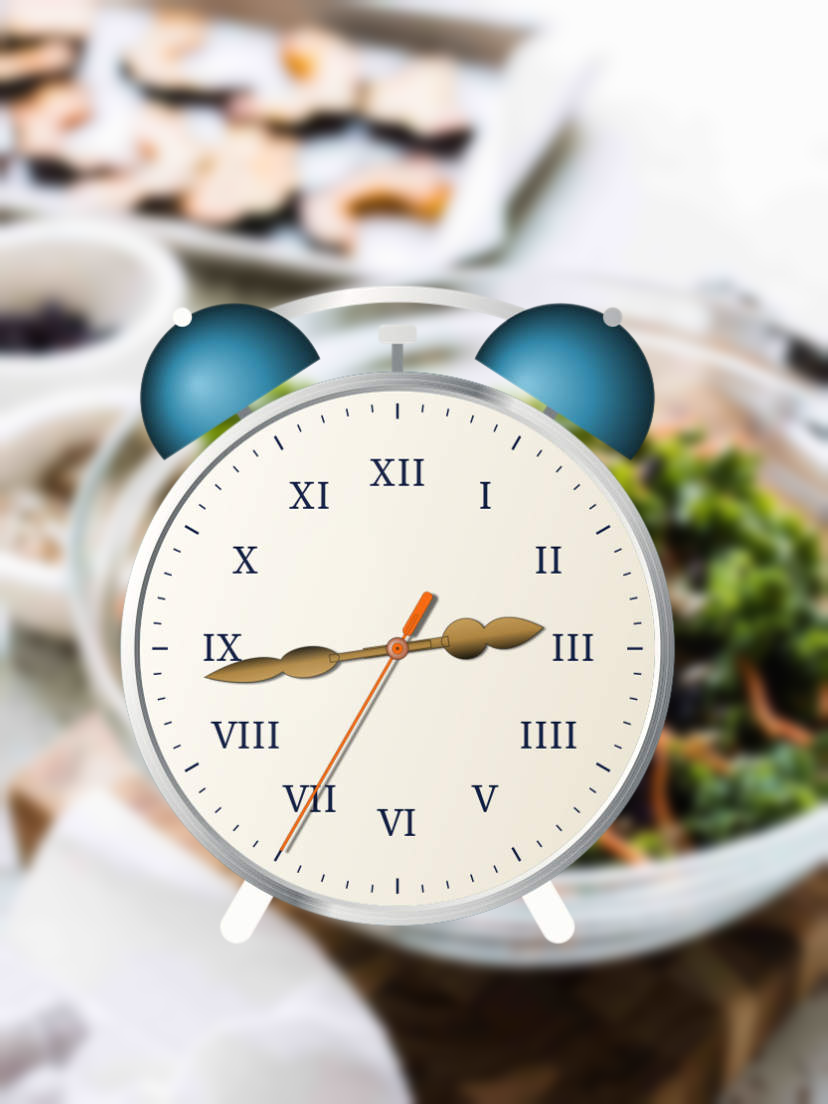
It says 2h43m35s
